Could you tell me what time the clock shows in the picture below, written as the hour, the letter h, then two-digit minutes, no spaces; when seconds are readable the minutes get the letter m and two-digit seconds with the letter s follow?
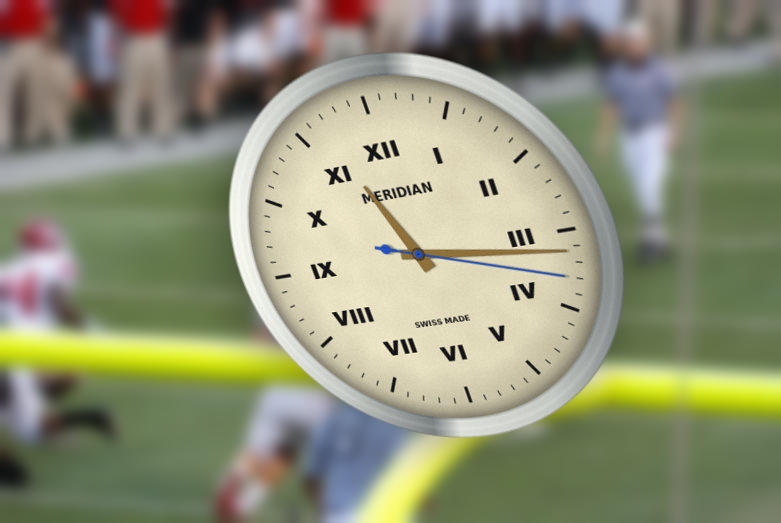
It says 11h16m18s
